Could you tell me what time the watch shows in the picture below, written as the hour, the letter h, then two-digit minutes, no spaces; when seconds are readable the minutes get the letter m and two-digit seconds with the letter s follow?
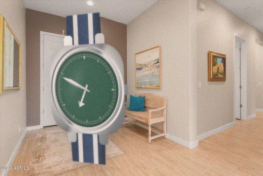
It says 6h49
